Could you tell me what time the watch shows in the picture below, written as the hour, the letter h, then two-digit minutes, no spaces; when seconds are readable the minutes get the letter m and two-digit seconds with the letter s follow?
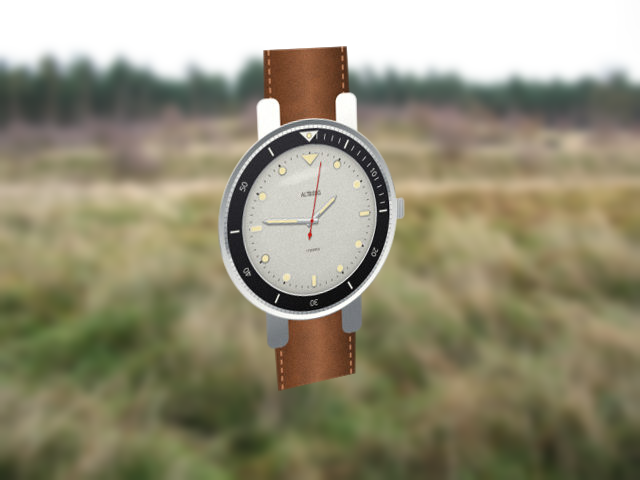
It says 1h46m02s
